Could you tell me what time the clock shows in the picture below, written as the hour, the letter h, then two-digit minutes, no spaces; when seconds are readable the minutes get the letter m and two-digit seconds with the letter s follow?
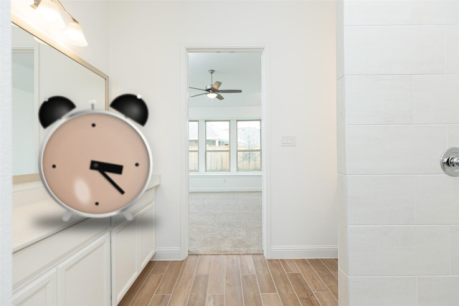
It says 3h23
